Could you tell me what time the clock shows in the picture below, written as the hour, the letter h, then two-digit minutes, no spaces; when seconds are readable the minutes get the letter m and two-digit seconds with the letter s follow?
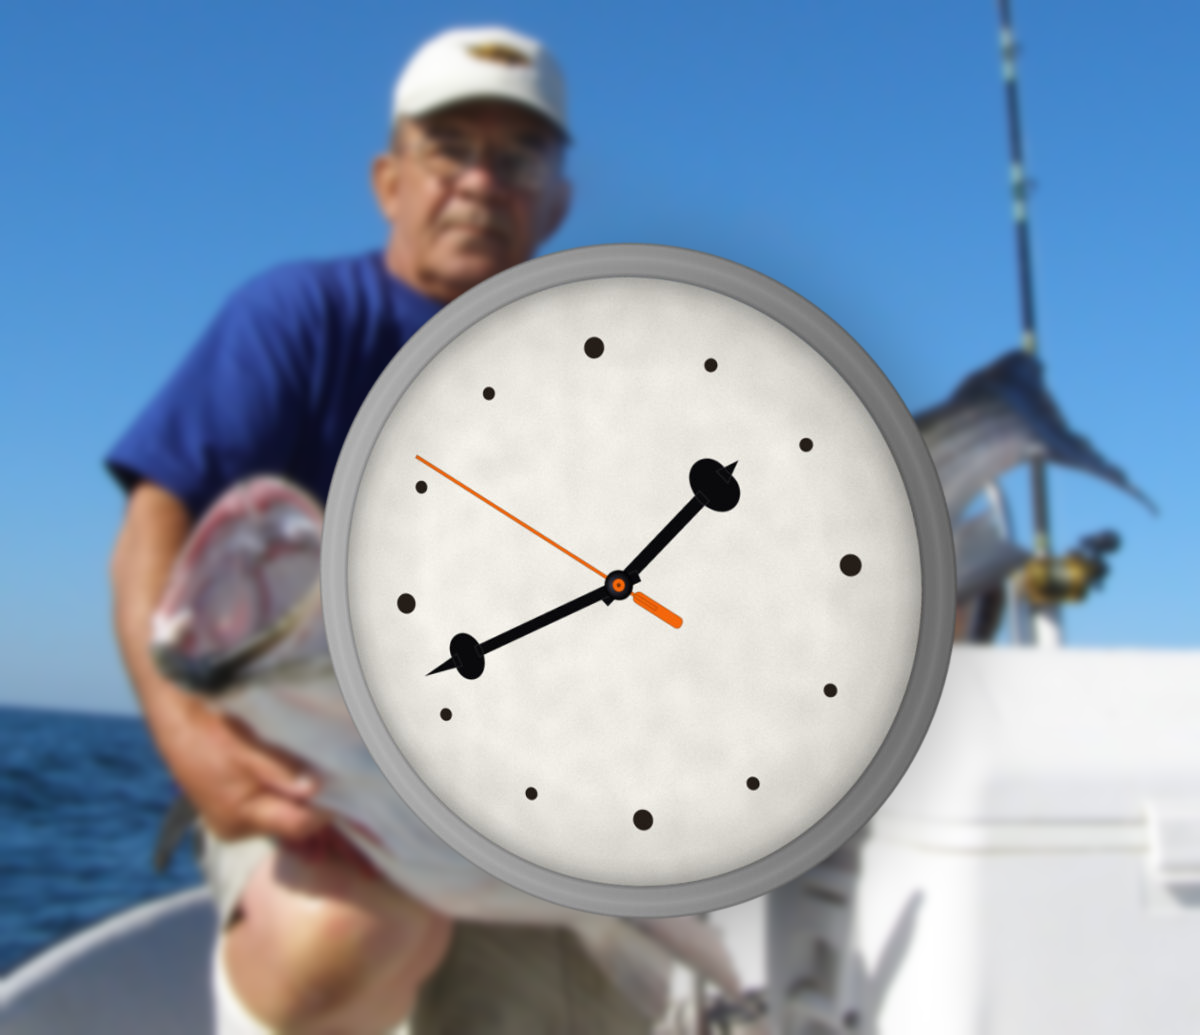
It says 1h41m51s
